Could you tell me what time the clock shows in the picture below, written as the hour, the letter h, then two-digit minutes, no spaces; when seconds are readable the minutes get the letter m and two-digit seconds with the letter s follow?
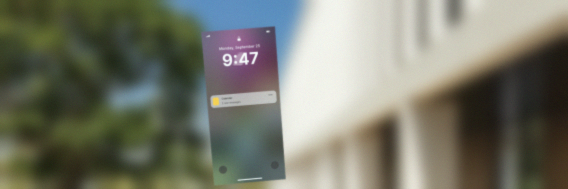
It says 9h47
